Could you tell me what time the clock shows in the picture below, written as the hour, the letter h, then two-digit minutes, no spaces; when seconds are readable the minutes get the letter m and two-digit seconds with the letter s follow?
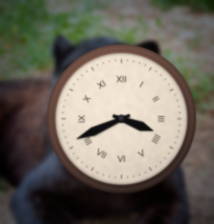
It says 3h41
